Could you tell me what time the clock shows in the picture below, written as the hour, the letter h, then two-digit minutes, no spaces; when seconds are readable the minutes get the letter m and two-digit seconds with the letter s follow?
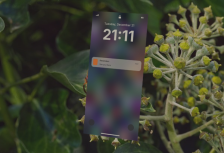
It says 21h11
